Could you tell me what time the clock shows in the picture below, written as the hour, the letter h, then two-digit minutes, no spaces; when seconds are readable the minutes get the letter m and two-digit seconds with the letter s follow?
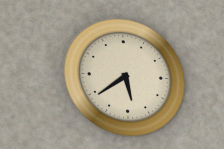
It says 5h39
